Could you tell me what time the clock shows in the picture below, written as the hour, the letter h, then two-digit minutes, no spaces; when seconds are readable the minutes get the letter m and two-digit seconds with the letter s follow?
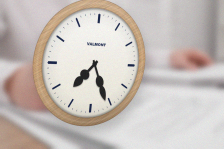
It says 7h26
